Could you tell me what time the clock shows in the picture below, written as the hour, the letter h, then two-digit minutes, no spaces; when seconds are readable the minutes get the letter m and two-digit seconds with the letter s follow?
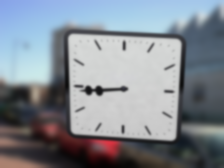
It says 8h44
